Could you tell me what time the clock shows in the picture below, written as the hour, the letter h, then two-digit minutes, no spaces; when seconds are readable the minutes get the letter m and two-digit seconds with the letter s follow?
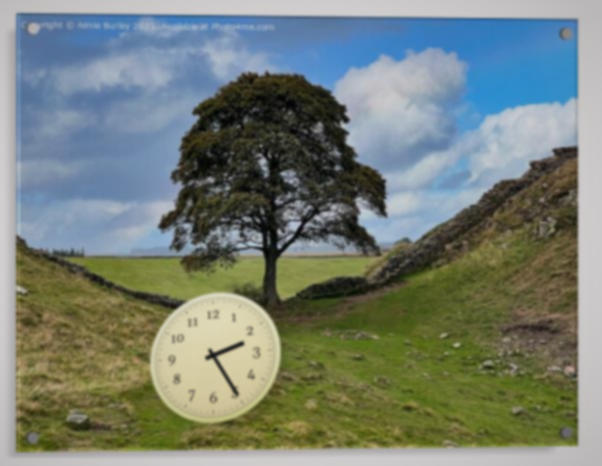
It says 2h25
